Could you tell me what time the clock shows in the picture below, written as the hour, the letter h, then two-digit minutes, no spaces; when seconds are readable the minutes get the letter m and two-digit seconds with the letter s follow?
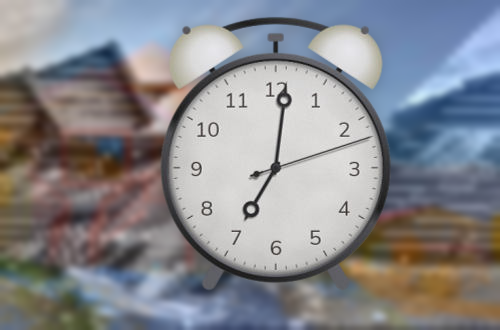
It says 7h01m12s
